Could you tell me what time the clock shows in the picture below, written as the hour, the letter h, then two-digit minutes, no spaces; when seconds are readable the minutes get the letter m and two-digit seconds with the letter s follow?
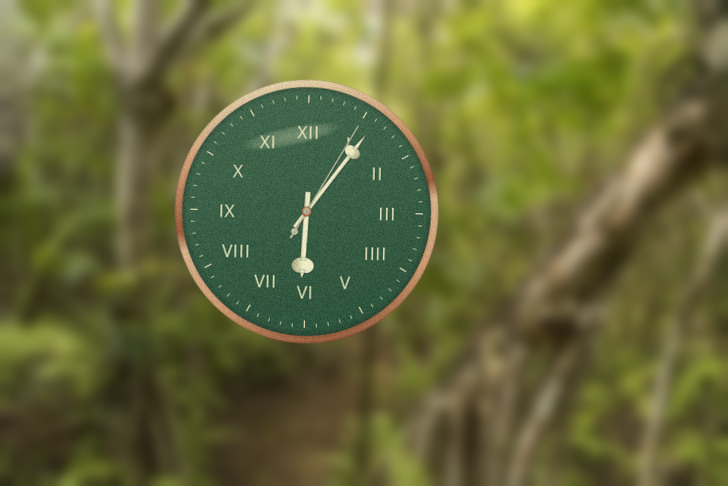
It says 6h06m05s
